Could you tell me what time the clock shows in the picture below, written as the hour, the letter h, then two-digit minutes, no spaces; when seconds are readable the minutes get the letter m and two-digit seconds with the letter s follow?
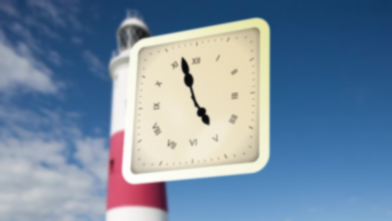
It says 4h57
